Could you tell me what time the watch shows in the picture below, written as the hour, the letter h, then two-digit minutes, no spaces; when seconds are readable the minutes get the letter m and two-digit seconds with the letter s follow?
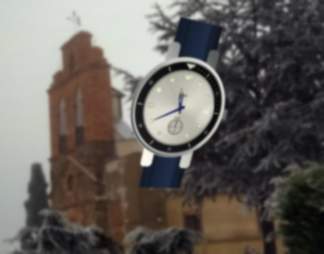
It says 11h40
